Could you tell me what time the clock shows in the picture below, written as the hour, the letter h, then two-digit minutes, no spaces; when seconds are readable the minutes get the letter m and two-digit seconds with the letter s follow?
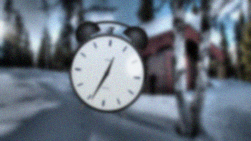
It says 12h34
